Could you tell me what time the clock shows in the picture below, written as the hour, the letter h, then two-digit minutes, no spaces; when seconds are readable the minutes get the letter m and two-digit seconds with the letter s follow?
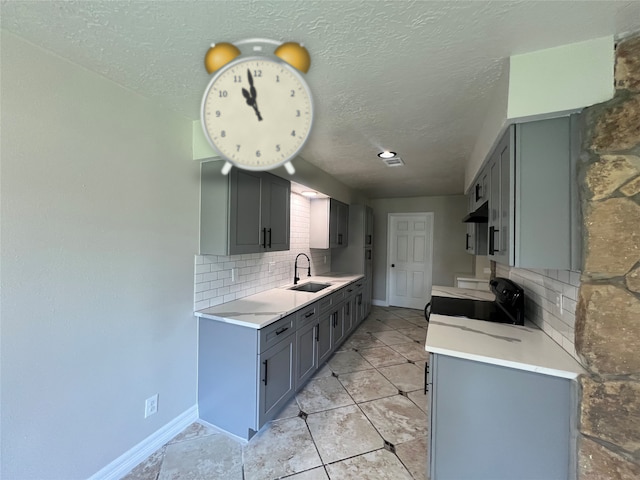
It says 10h58
